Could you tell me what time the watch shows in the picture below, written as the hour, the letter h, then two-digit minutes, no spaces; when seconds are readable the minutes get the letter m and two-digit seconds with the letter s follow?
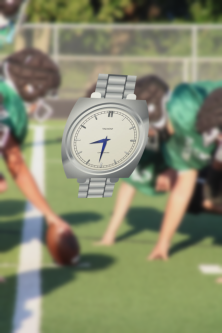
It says 8h31
